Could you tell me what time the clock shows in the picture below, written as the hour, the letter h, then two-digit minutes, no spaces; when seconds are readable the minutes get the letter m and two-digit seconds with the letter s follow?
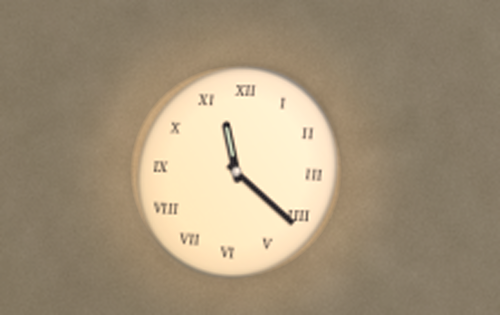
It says 11h21
